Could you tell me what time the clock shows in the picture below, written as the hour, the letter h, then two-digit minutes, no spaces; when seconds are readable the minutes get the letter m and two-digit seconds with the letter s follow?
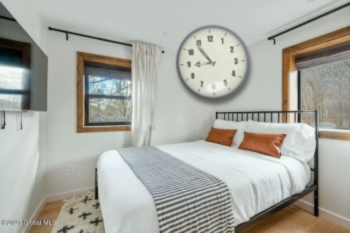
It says 8h54
